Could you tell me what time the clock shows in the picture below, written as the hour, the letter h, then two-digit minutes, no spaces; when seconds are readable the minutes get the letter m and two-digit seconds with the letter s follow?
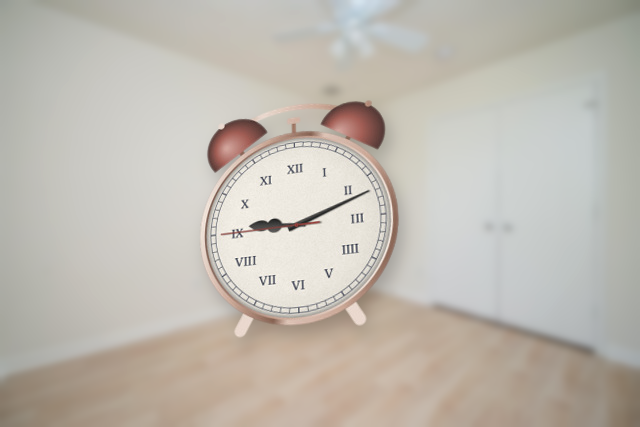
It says 9h11m45s
